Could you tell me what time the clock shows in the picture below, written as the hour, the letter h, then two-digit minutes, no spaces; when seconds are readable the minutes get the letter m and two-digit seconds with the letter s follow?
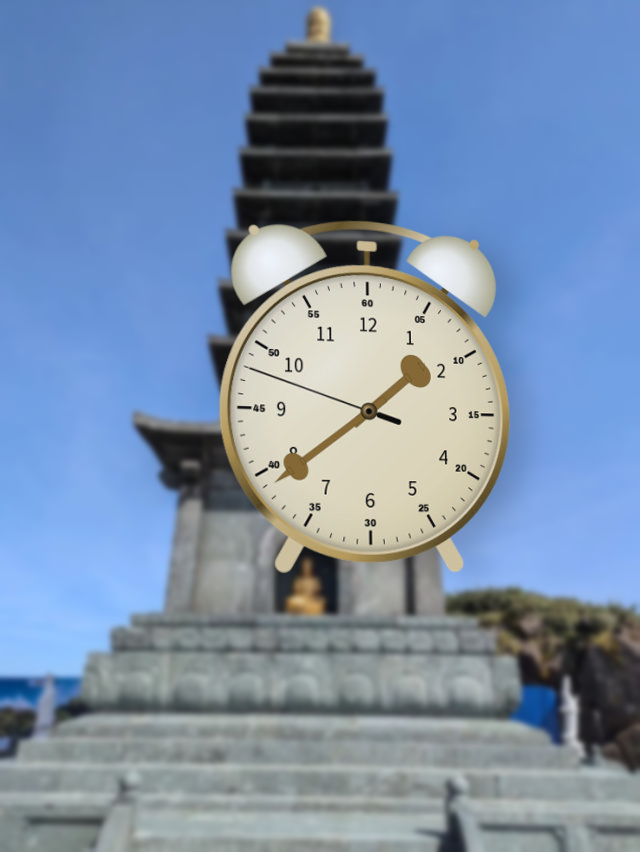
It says 1h38m48s
